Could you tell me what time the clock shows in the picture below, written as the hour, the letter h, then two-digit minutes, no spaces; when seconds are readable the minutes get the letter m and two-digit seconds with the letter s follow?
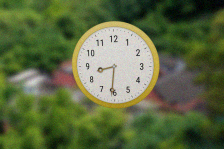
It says 8h31
